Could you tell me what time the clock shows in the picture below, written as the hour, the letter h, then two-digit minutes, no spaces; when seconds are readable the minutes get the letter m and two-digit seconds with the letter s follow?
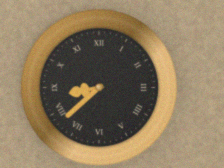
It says 8h38
